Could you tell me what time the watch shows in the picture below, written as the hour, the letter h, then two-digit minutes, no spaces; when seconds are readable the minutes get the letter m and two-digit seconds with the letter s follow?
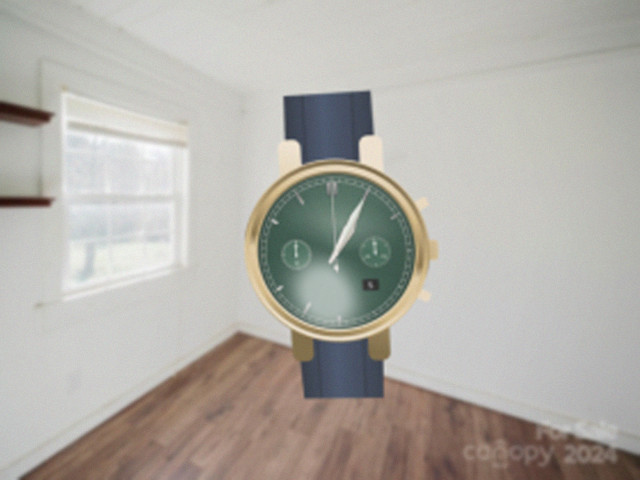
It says 1h05
